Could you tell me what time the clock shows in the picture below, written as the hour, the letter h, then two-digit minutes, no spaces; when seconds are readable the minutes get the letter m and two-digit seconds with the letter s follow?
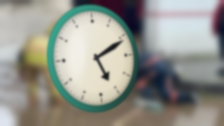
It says 5h11
